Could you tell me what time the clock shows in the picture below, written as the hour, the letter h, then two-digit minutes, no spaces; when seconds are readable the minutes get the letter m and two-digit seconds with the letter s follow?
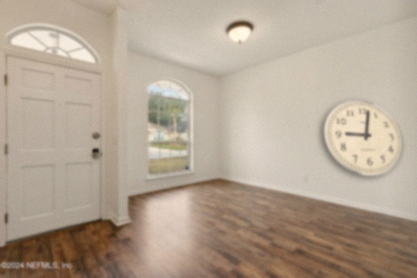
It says 9h02
